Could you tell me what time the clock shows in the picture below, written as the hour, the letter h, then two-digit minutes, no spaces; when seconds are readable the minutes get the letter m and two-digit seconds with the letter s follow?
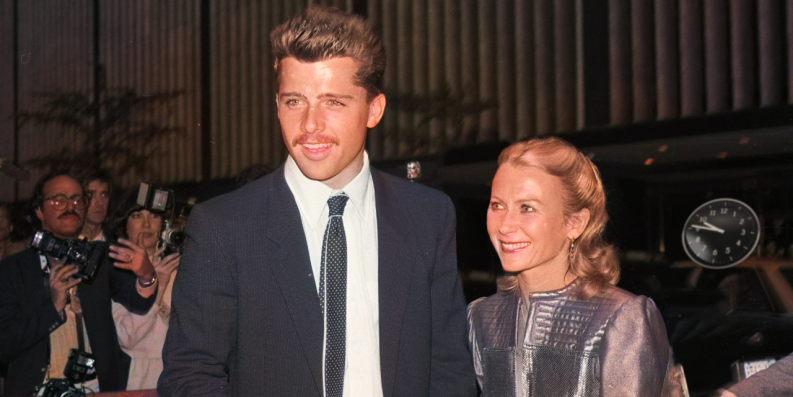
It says 9h46
